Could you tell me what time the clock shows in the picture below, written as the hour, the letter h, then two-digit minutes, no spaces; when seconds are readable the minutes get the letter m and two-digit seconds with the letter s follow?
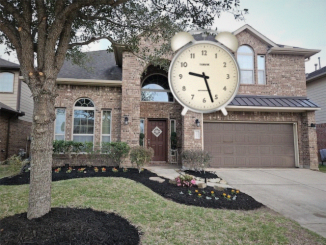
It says 9h27
